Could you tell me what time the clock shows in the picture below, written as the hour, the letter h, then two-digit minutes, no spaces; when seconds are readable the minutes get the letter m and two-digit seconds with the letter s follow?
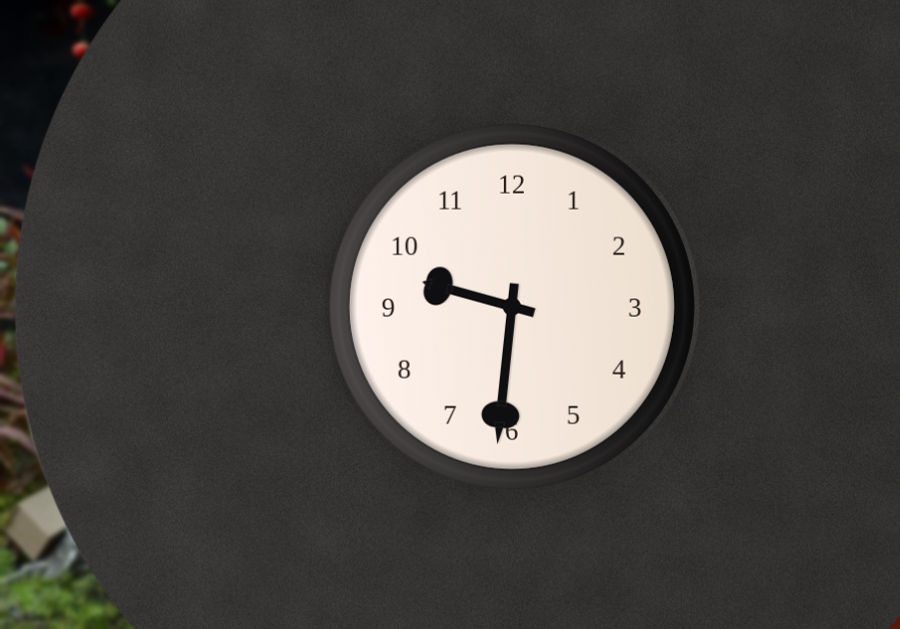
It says 9h31
